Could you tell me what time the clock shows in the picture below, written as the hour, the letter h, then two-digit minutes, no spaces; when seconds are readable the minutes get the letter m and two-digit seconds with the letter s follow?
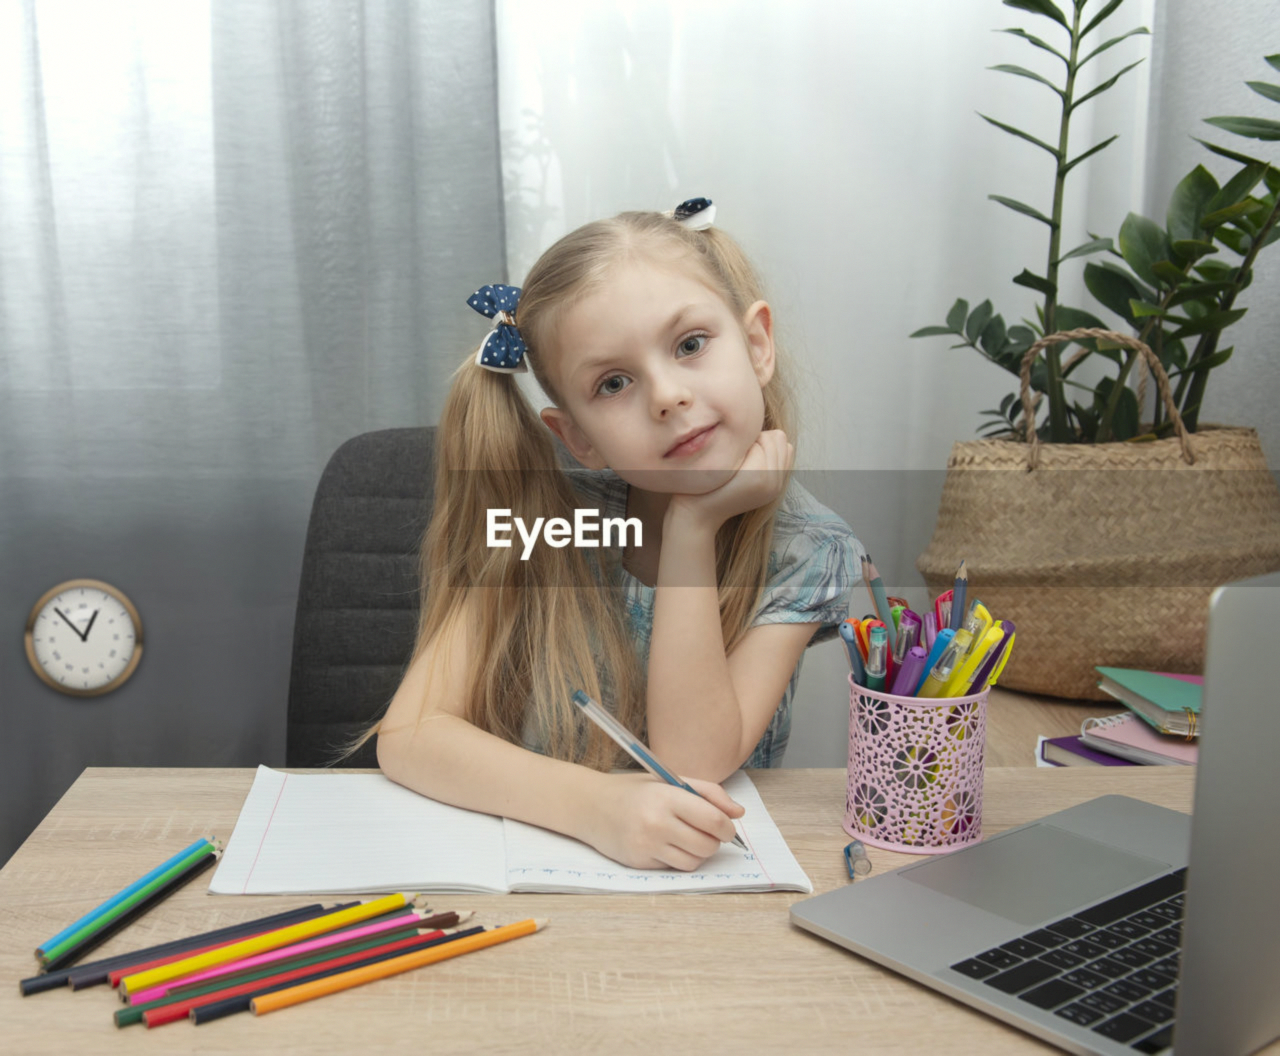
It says 12h53
